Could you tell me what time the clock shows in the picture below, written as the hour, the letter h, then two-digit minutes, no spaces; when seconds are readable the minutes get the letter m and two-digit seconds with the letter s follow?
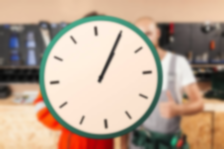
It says 1h05
